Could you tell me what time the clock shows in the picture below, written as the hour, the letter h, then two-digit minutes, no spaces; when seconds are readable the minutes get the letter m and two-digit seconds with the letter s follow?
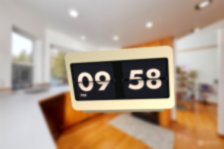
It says 9h58
